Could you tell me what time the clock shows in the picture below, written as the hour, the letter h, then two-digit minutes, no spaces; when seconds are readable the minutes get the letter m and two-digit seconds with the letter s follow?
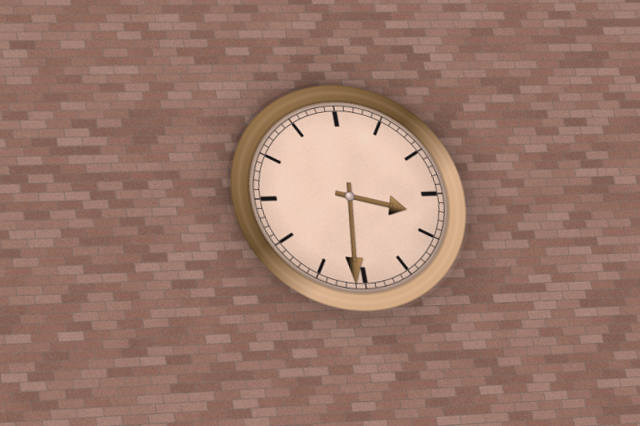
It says 3h31
